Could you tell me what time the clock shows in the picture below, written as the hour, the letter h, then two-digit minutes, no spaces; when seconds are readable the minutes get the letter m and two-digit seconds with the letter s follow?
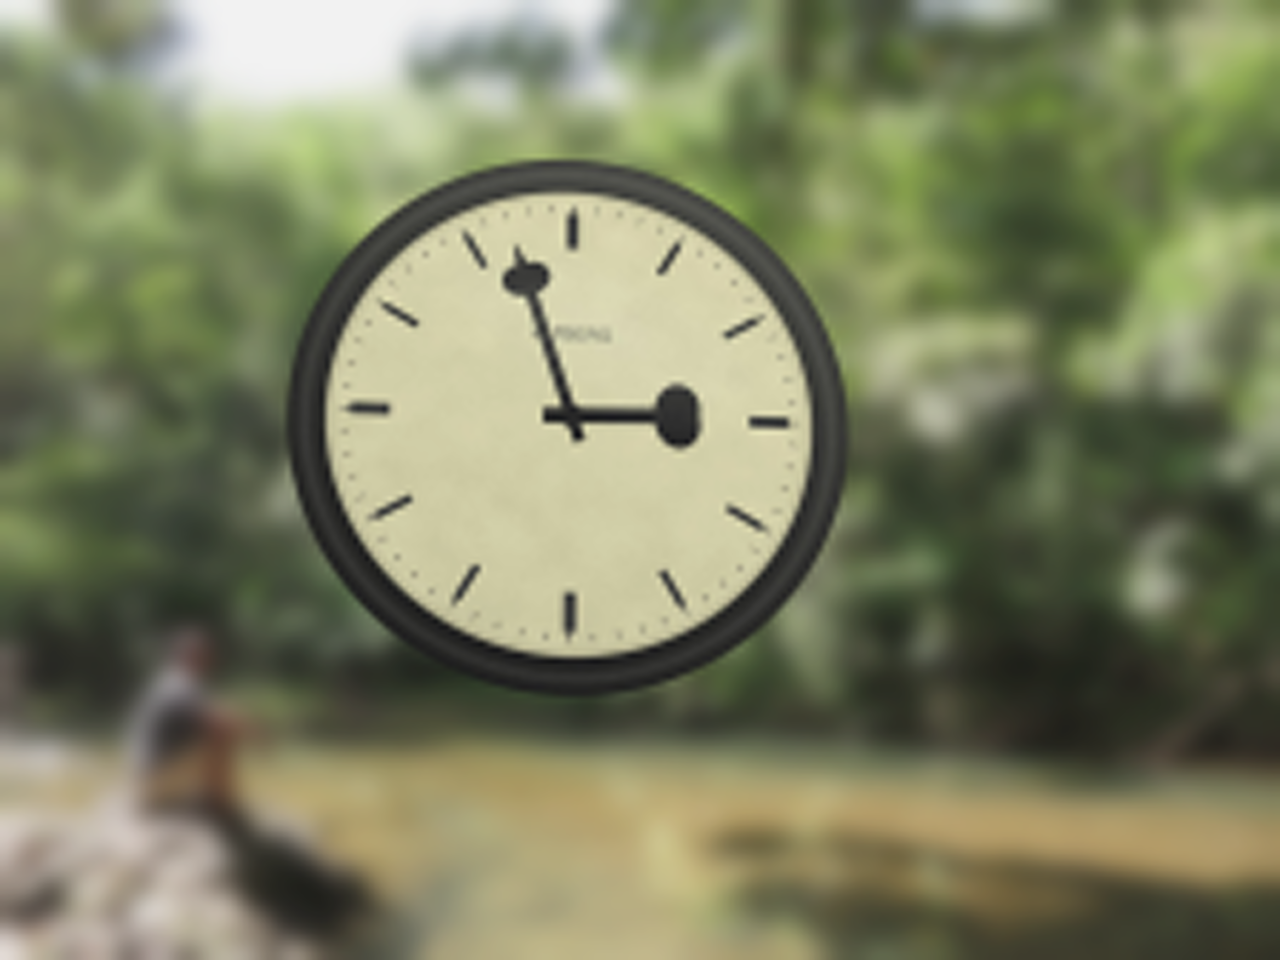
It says 2h57
